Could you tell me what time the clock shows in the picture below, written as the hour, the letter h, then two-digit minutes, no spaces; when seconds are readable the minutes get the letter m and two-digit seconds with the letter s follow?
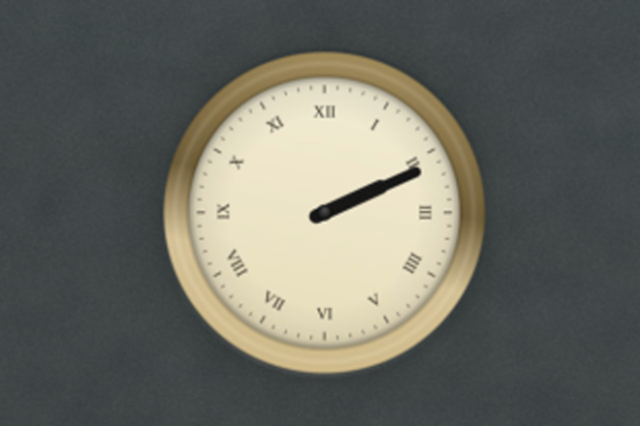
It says 2h11
